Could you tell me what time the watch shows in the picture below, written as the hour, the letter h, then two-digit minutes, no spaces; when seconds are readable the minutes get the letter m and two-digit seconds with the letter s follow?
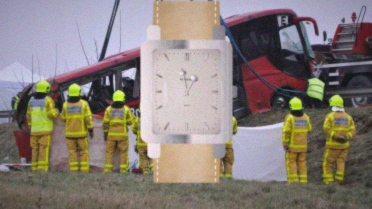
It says 12h58
